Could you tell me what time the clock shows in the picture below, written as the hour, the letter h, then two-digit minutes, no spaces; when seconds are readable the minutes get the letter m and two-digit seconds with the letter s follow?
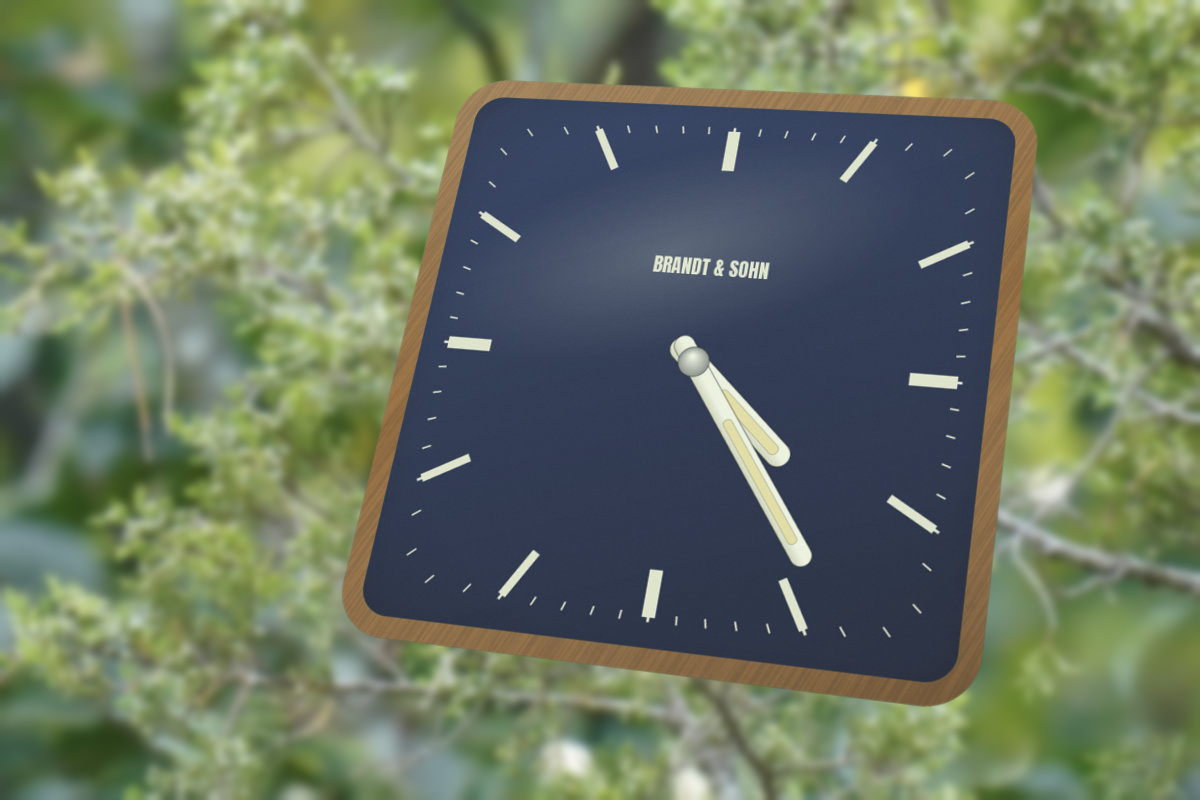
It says 4h24
